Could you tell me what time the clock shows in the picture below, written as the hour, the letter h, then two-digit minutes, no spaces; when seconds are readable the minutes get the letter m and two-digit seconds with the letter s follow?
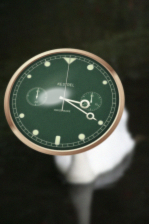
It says 3h20
